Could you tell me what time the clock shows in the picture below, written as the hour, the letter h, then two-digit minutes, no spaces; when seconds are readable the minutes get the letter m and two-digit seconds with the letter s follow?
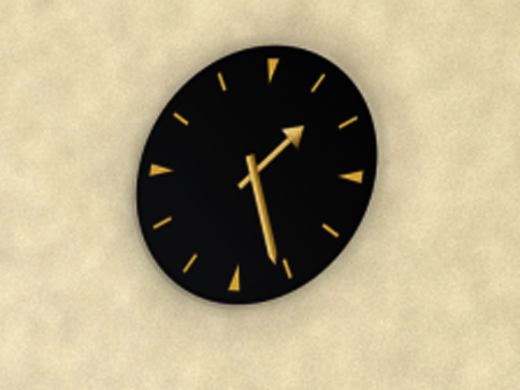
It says 1h26
